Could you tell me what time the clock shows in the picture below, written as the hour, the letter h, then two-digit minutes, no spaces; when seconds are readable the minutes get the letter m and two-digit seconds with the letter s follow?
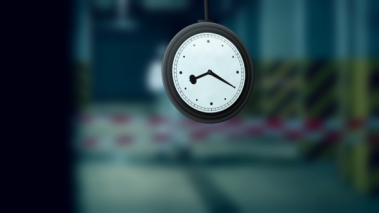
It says 8h20
